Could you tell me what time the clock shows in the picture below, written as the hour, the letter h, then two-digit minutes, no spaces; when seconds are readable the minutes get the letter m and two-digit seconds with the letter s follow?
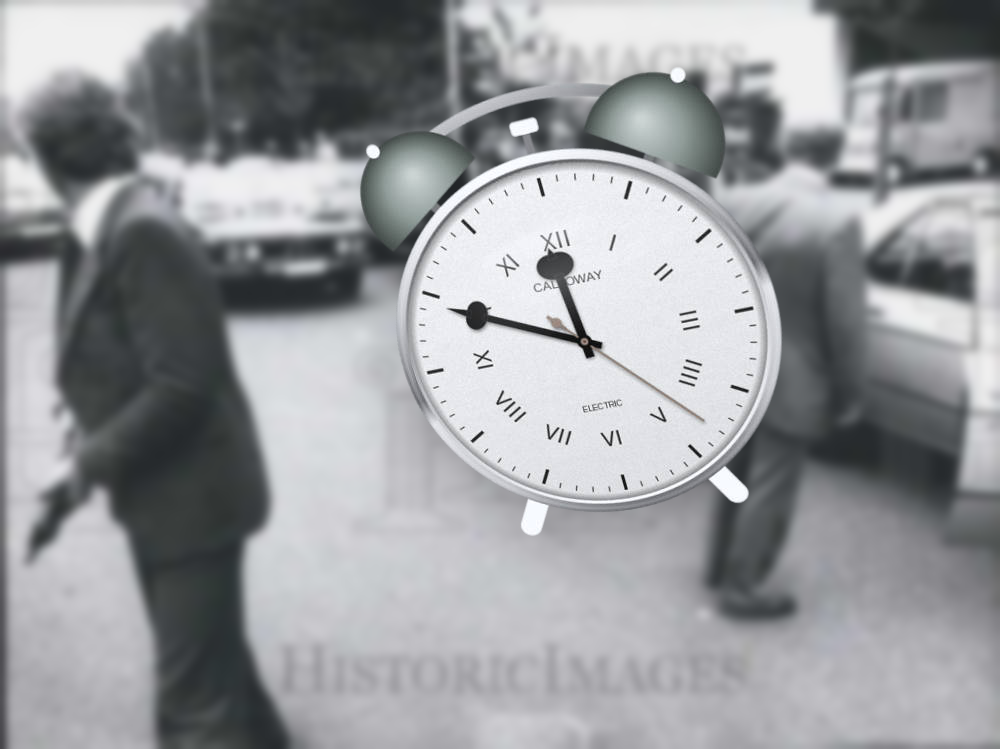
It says 11h49m23s
